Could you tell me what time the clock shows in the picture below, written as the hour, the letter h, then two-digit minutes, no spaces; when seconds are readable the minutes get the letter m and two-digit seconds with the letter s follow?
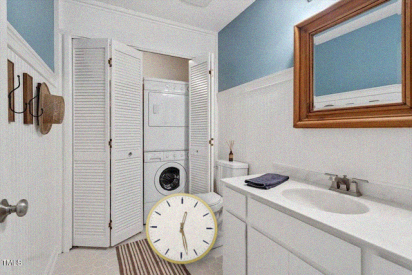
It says 12h28
